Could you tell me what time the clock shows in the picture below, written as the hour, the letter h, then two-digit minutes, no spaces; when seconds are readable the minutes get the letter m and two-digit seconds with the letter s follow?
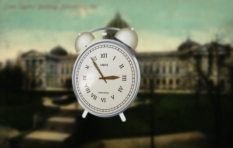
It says 2h54
